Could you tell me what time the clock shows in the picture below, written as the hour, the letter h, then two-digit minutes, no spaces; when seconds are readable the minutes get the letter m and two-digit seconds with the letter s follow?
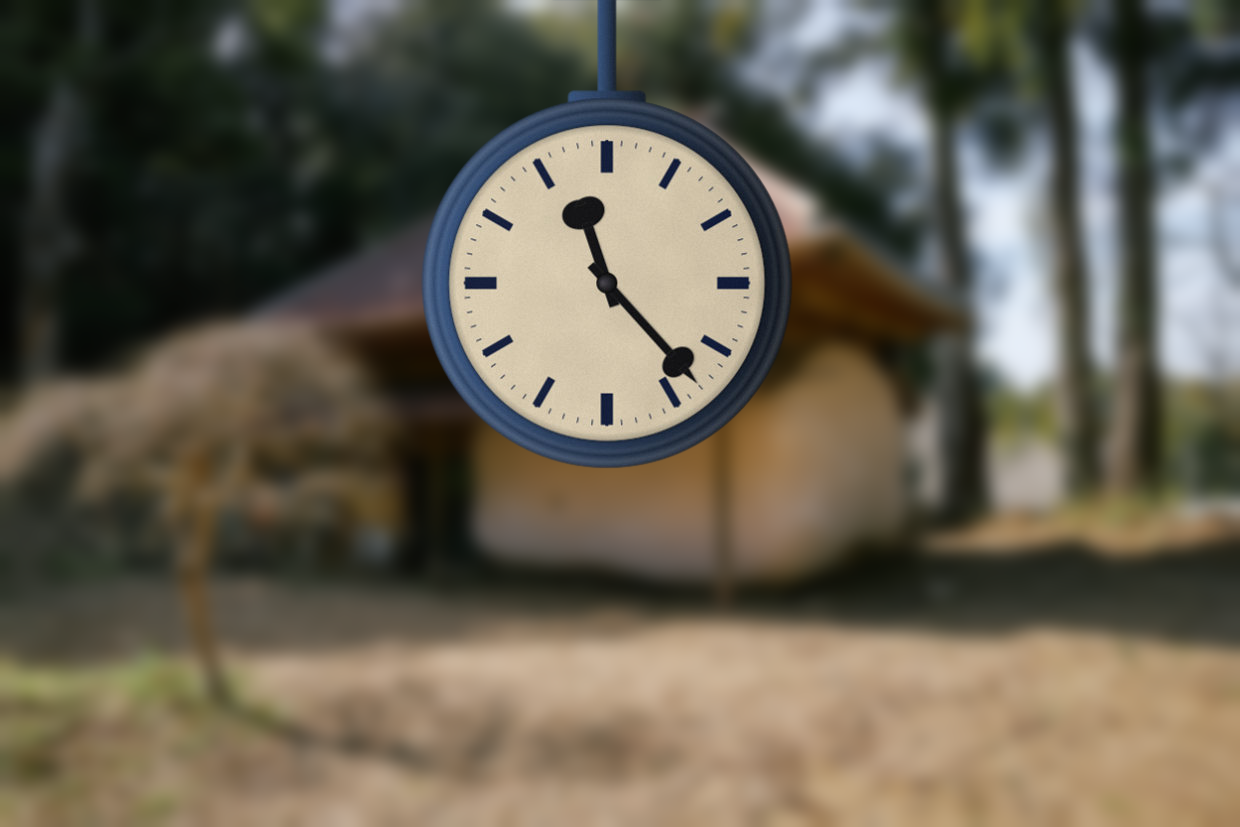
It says 11h23
